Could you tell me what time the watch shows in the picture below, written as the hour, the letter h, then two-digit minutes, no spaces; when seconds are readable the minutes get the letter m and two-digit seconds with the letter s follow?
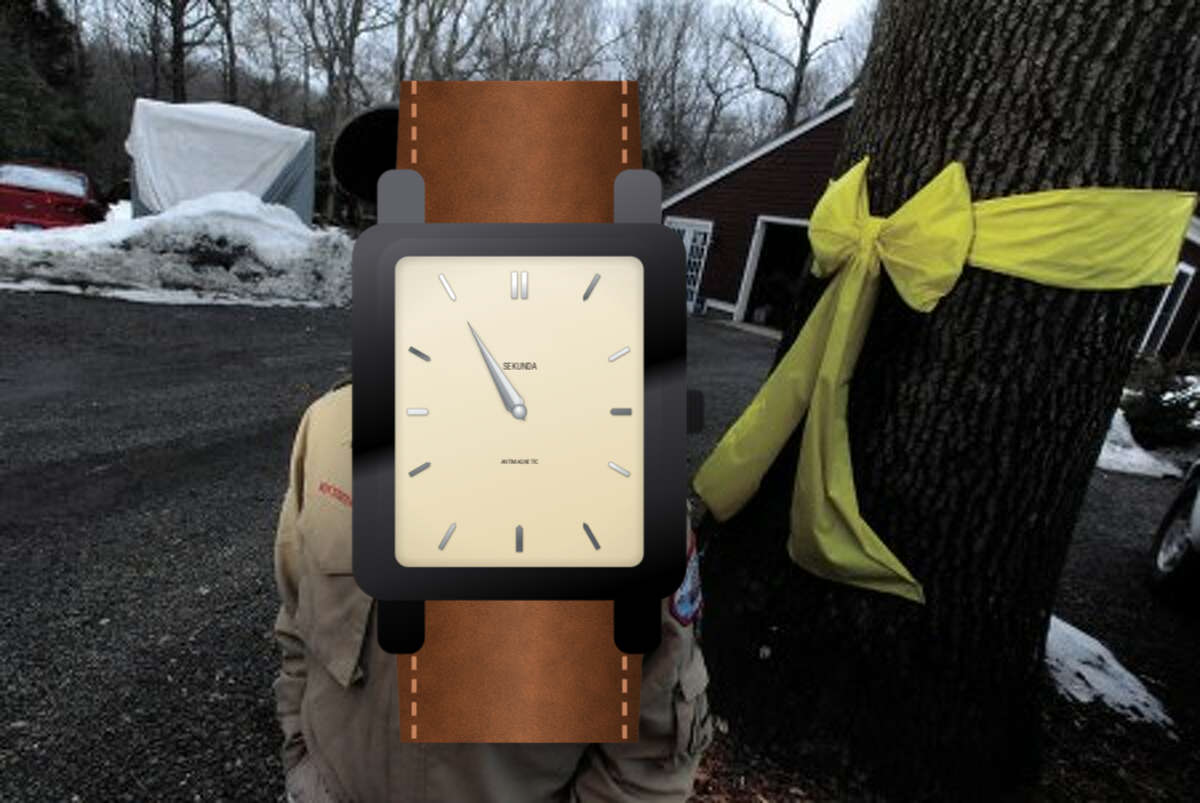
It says 10h55
